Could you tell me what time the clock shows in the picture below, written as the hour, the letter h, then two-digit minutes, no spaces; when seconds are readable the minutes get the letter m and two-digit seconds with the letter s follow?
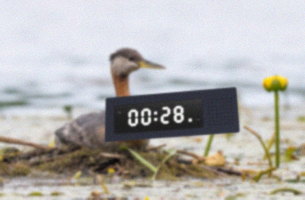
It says 0h28
